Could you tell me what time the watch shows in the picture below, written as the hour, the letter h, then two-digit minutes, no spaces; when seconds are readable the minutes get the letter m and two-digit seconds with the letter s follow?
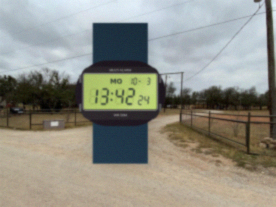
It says 13h42m24s
